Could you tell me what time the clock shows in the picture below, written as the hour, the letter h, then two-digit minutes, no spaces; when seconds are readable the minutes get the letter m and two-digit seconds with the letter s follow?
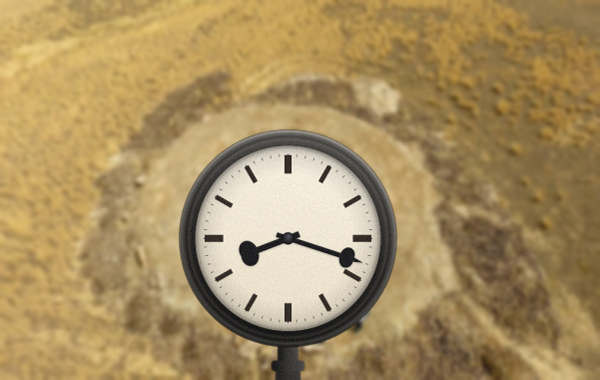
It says 8h18
